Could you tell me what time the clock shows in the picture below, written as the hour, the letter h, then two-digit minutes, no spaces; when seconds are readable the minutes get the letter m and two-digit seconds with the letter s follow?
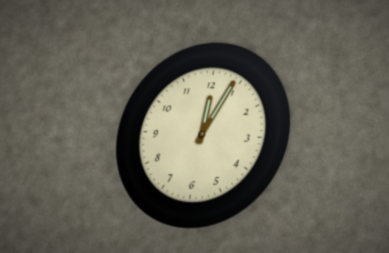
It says 12h04
